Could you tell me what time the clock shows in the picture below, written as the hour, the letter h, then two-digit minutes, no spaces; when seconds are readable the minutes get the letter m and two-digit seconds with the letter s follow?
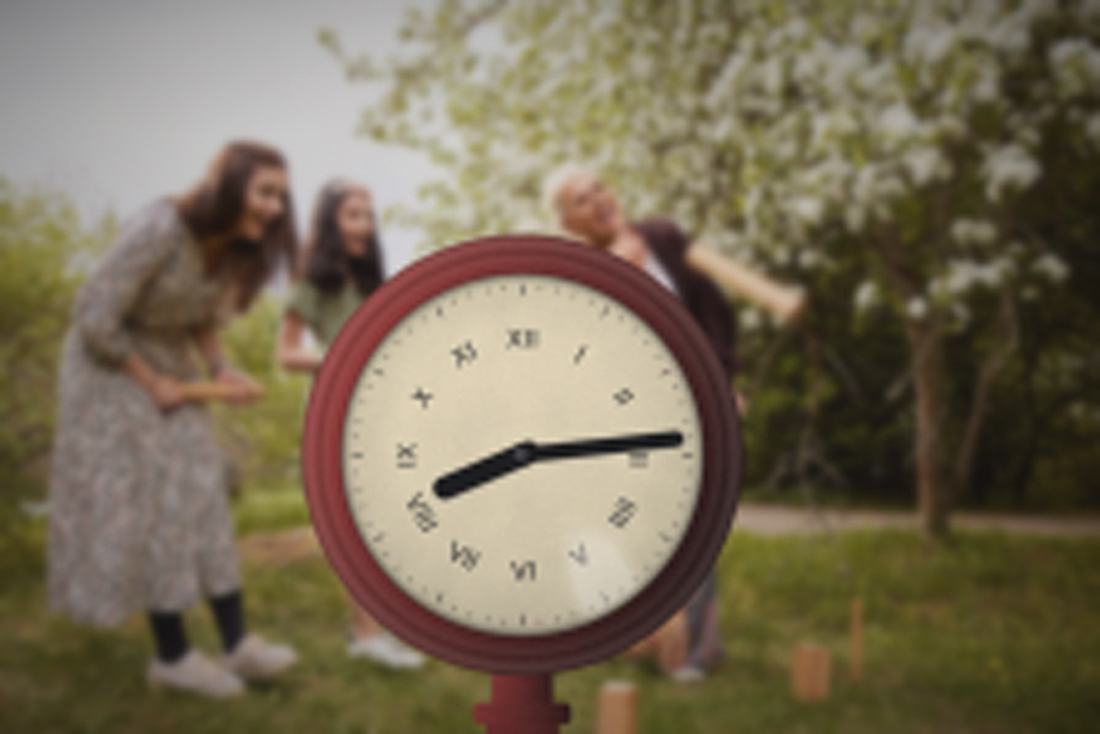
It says 8h14
